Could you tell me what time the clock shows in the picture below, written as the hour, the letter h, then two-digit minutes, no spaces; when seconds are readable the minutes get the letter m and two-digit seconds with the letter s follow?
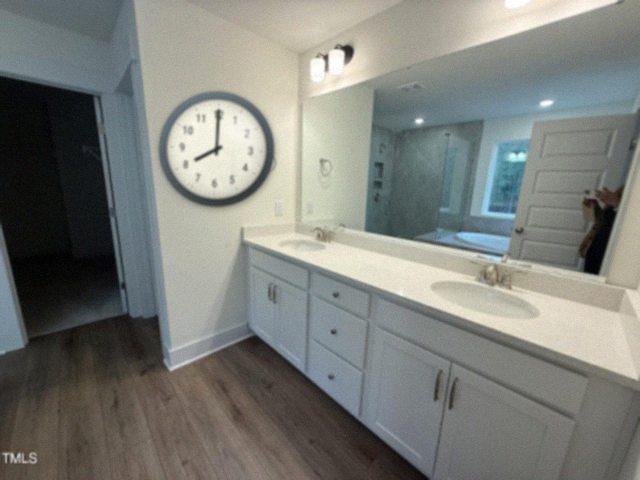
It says 8h00
